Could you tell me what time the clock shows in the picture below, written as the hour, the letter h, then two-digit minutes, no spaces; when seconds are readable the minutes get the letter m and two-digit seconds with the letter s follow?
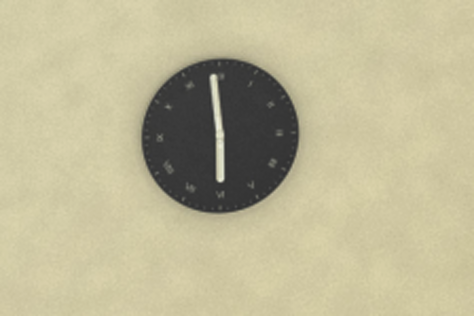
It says 5h59
